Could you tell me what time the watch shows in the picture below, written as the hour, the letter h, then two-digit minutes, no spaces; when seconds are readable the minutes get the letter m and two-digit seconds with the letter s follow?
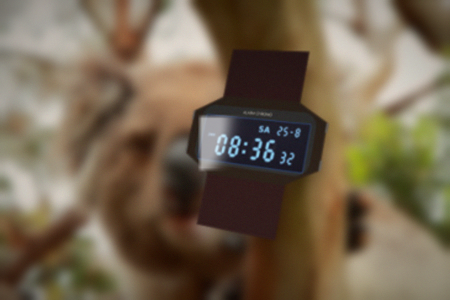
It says 8h36m32s
